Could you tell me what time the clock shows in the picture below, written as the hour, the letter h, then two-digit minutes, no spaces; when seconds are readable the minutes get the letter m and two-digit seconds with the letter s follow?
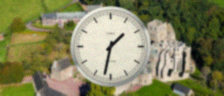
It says 1h32
